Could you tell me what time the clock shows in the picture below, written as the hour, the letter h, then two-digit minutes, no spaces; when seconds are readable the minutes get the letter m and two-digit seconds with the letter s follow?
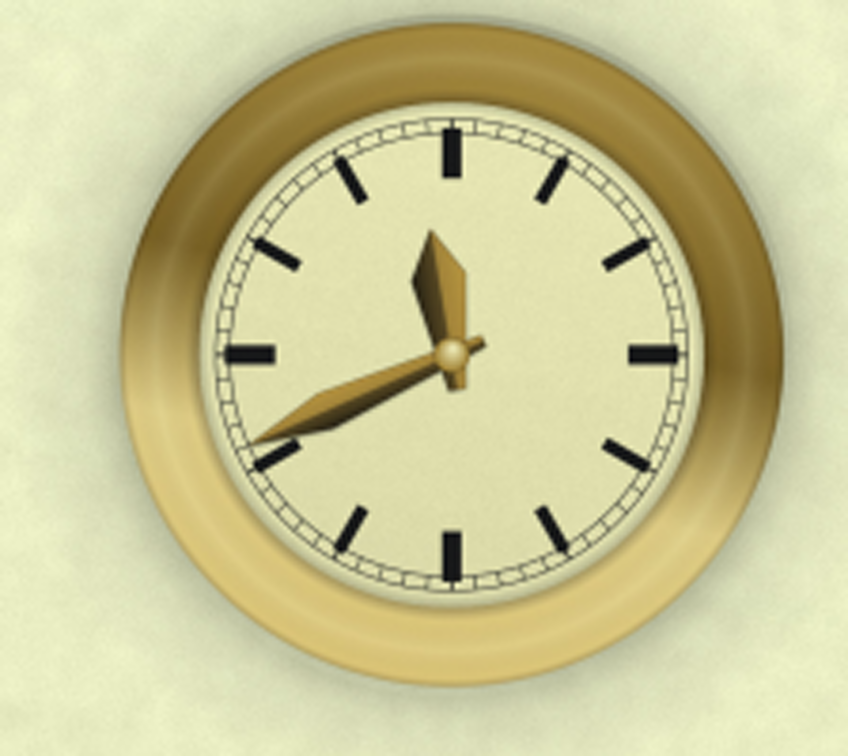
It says 11h41
